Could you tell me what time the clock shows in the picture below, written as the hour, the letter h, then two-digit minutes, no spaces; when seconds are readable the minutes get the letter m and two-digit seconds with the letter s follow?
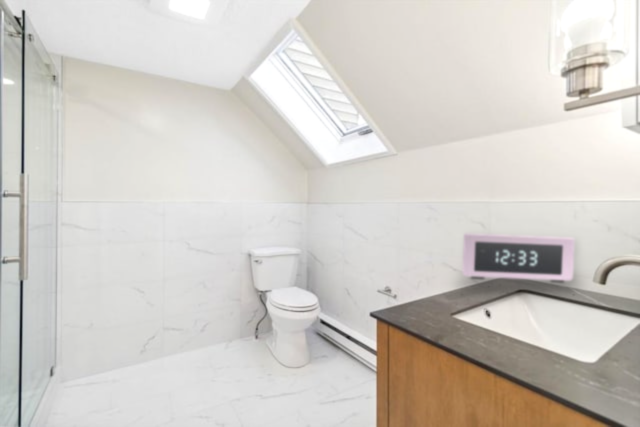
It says 12h33
